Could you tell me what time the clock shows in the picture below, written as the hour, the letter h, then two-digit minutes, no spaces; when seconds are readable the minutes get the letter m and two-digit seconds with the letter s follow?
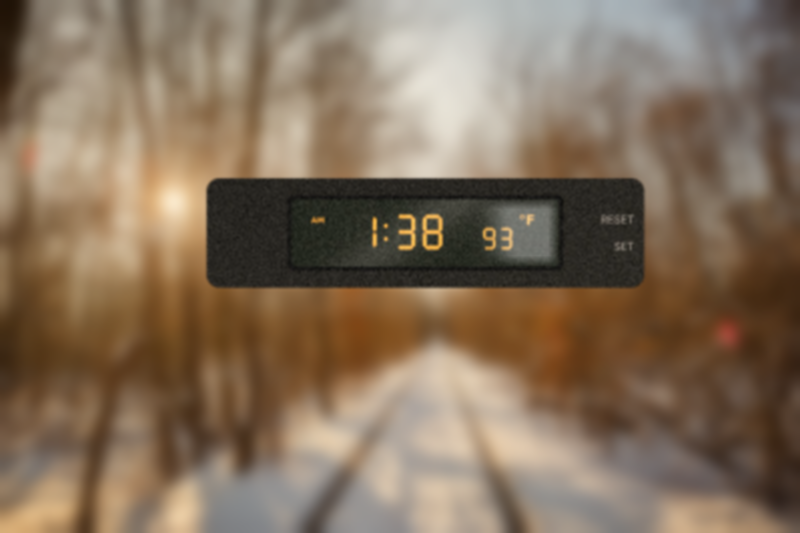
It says 1h38
